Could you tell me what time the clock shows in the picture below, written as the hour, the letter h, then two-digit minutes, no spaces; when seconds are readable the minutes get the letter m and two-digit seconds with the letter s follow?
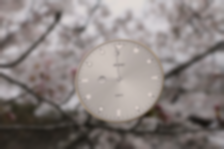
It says 8h59
